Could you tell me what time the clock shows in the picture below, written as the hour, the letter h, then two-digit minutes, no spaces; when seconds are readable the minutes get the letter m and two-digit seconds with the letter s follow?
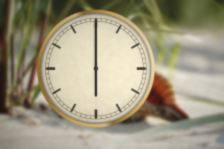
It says 6h00
